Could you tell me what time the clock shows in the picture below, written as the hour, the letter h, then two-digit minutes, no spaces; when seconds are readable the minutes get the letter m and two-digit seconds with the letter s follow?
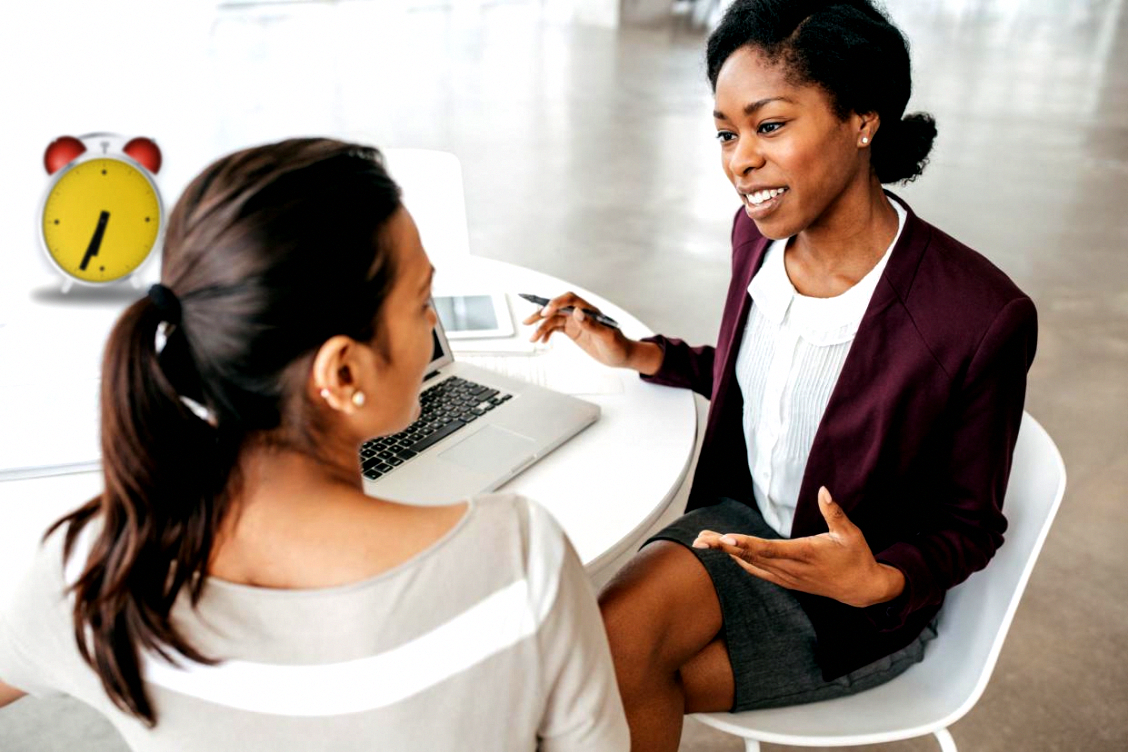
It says 6h34
